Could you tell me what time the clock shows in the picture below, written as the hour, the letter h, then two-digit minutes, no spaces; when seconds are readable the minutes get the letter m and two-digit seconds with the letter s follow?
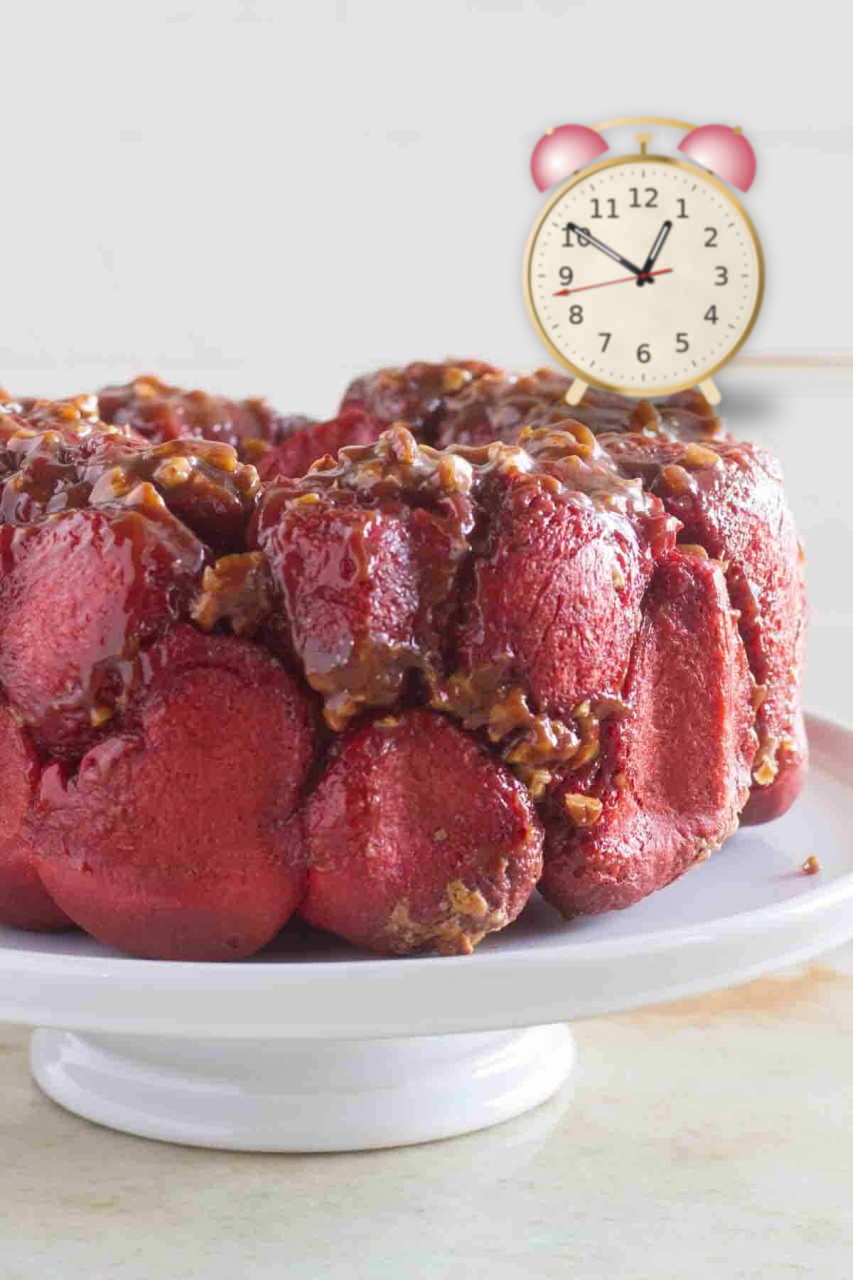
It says 12h50m43s
